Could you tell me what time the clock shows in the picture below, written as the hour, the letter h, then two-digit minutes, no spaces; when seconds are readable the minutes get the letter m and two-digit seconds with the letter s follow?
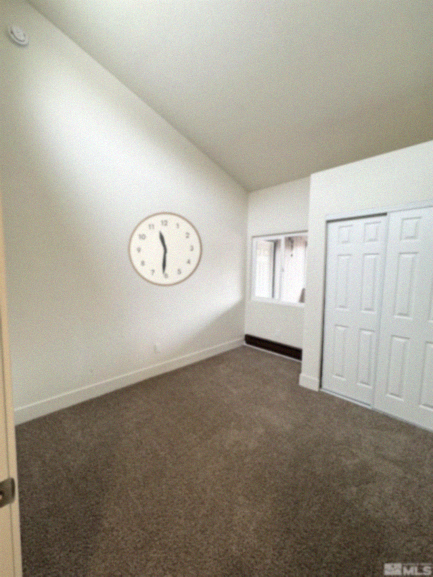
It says 11h31
